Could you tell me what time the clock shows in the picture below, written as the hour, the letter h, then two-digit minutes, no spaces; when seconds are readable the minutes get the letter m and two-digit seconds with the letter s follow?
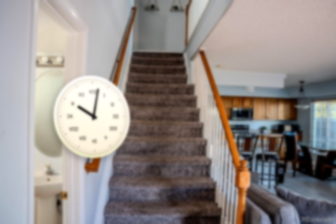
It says 10h02
